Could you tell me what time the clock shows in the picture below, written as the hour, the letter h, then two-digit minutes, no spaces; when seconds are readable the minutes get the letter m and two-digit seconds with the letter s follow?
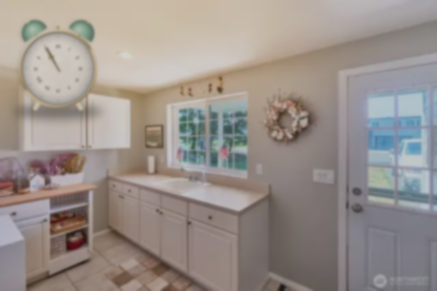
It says 10h55
